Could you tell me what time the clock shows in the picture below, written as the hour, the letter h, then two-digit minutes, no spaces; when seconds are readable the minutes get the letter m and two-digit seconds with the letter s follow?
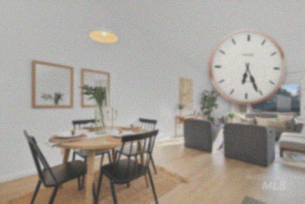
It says 6h26
